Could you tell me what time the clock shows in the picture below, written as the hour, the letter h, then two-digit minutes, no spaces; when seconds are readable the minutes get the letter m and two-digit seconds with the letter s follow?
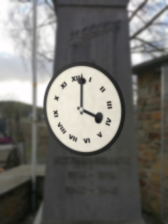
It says 4h02
